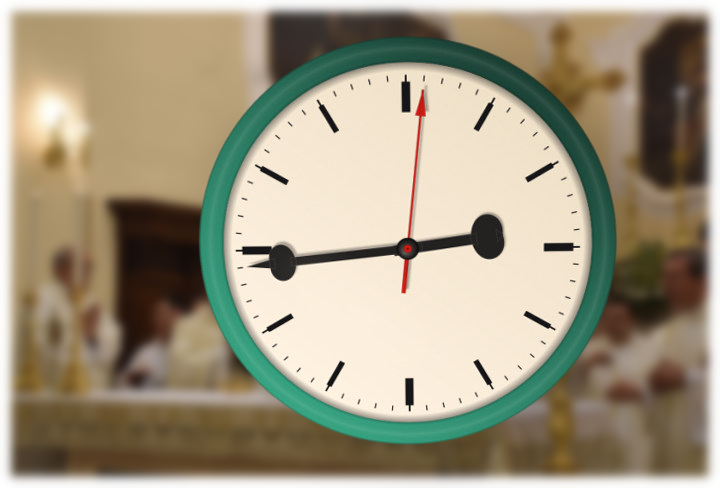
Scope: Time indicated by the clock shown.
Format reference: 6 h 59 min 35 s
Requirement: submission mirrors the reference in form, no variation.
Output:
2 h 44 min 01 s
